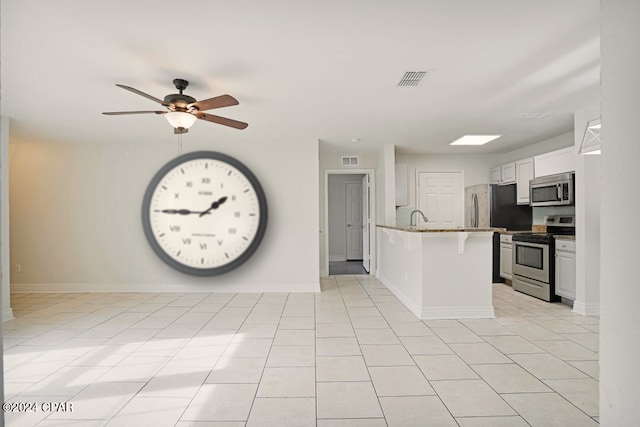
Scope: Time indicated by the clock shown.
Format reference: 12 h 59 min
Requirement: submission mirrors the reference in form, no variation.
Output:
1 h 45 min
